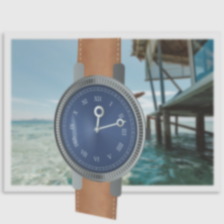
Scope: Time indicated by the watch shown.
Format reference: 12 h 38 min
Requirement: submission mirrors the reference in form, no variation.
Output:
12 h 12 min
